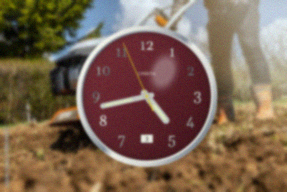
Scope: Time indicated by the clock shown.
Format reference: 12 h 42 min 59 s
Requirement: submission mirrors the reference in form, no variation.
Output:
4 h 42 min 56 s
